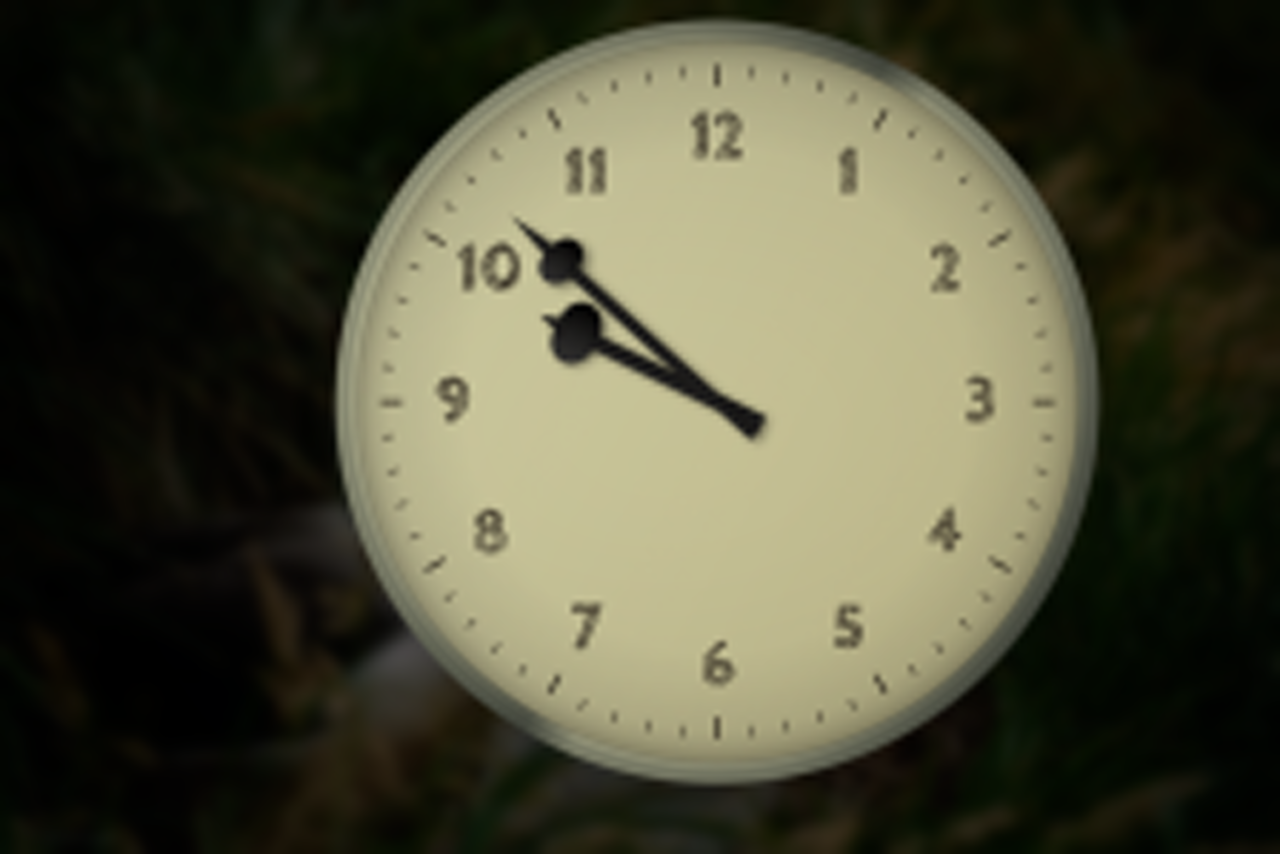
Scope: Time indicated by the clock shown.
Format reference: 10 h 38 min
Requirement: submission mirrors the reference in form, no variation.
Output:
9 h 52 min
